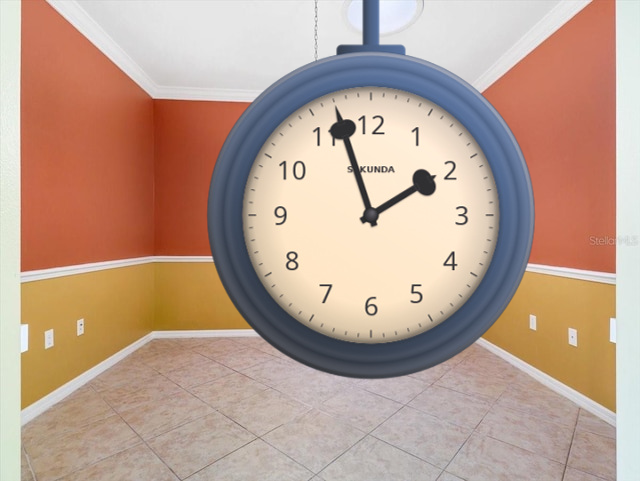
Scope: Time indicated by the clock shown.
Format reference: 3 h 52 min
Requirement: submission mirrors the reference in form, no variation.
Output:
1 h 57 min
